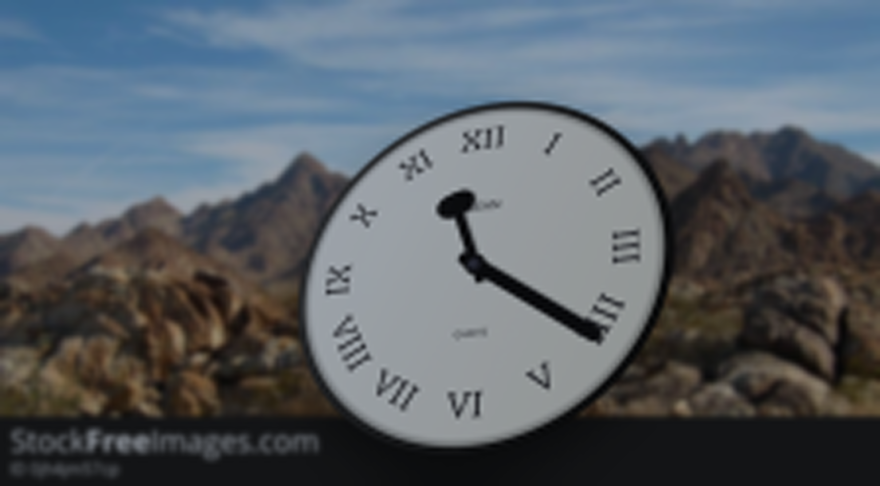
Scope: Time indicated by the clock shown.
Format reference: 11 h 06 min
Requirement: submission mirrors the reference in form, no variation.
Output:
11 h 21 min
